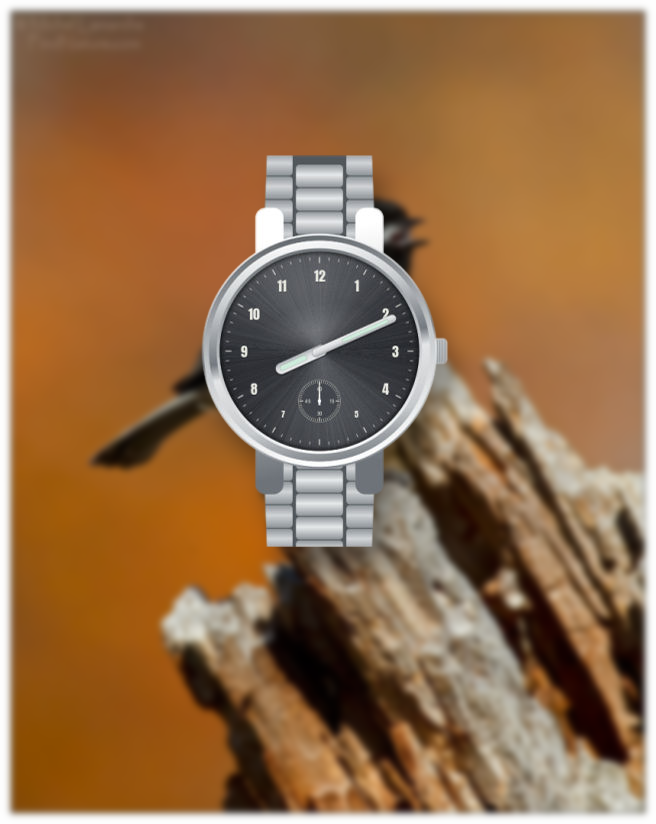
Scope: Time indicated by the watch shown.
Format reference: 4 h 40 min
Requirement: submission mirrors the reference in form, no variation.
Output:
8 h 11 min
